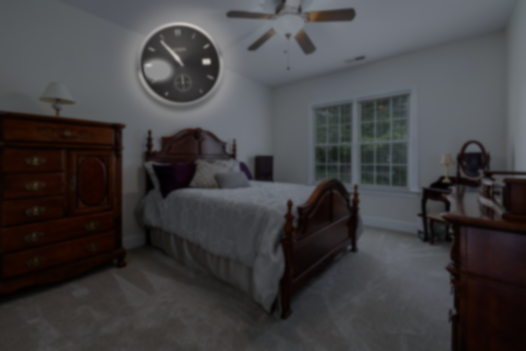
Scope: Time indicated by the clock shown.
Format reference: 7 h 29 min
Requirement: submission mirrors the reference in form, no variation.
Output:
10 h 54 min
